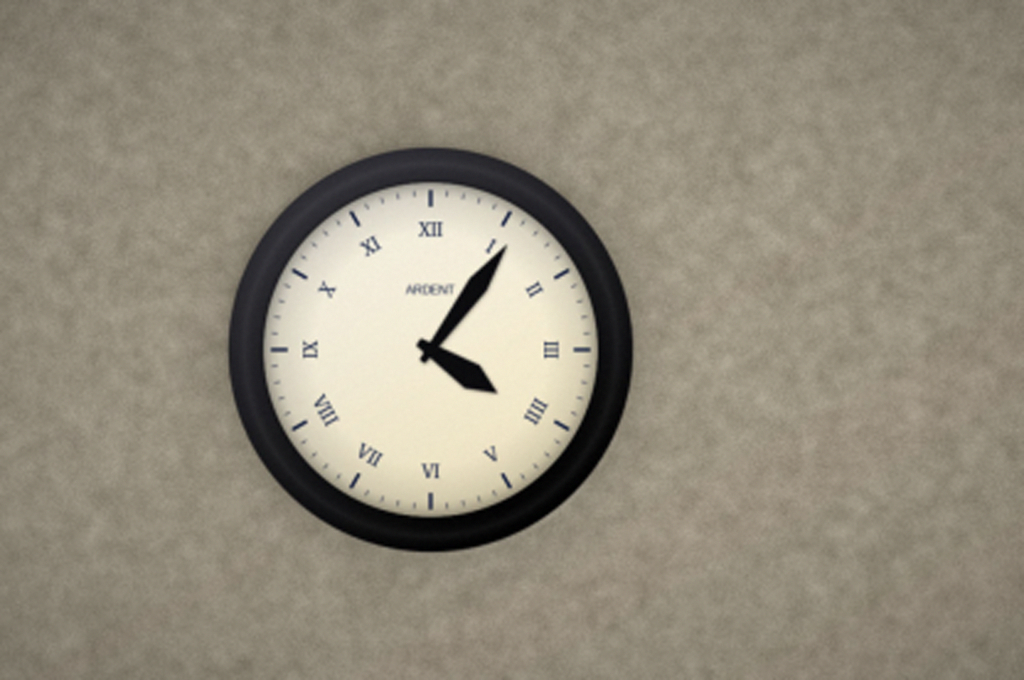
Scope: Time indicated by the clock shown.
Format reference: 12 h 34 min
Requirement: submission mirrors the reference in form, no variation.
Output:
4 h 06 min
